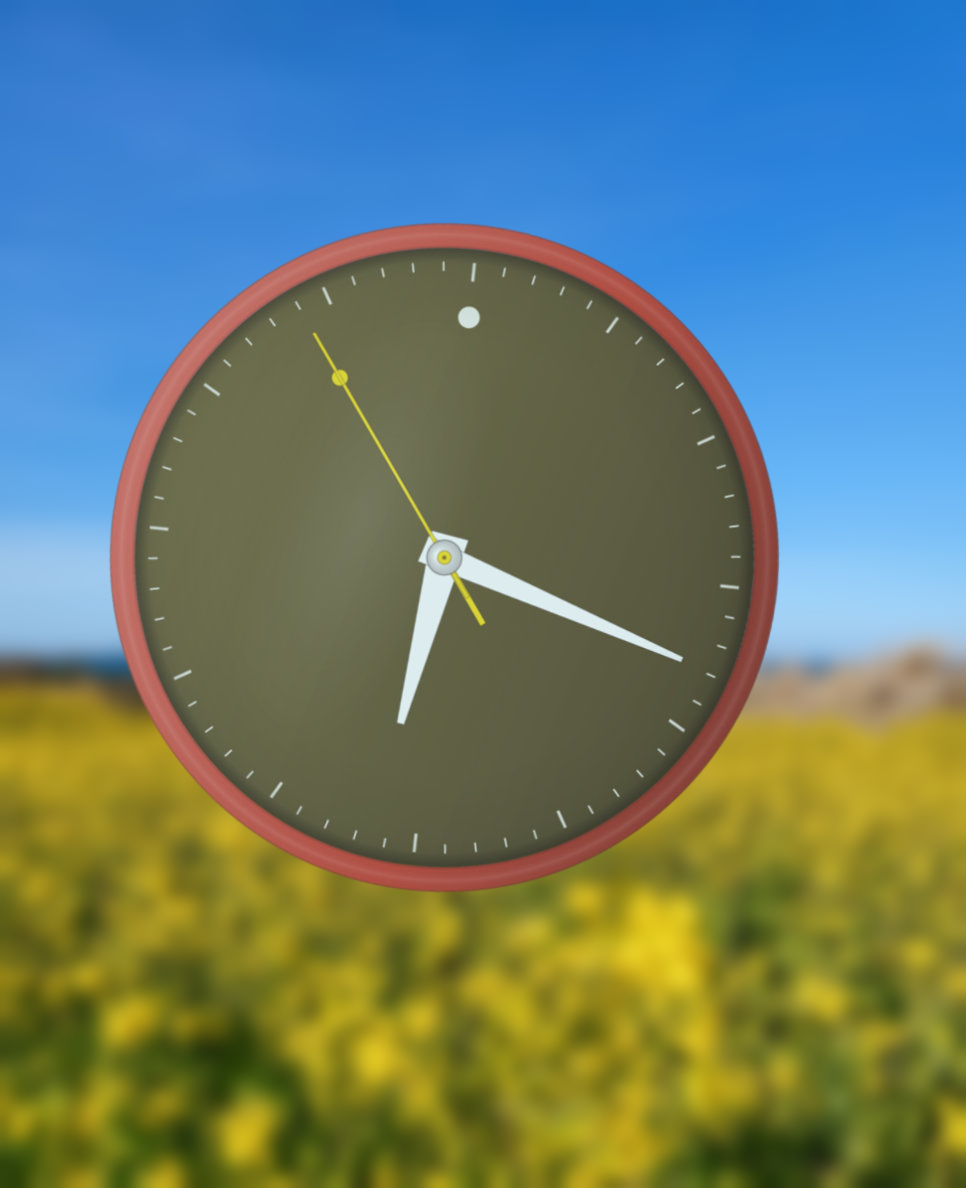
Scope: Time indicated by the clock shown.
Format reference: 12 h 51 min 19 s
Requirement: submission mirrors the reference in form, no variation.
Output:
6 h 17 min 54 s
